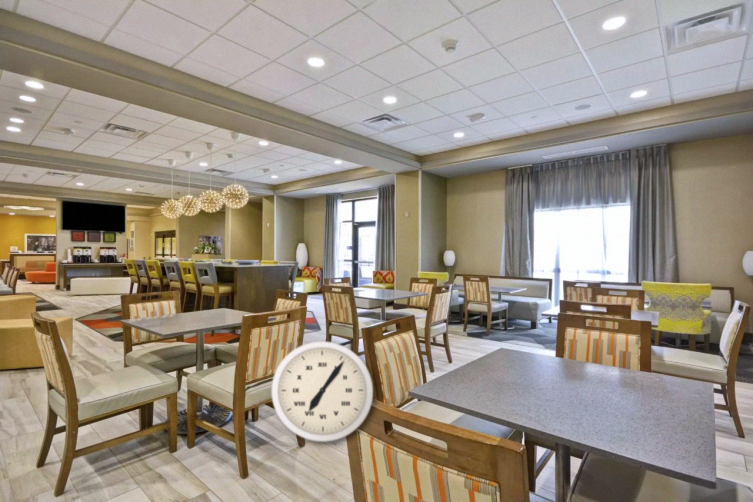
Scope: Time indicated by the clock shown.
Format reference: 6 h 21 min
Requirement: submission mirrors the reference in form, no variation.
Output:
7 h 06 min
